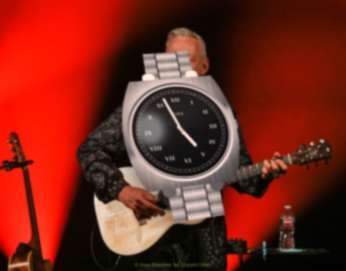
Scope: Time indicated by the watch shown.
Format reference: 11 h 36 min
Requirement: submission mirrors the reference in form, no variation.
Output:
4 h 57 min
